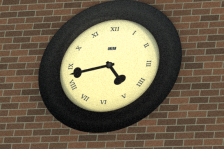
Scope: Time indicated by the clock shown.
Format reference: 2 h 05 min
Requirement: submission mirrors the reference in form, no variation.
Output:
4 h 43 min
